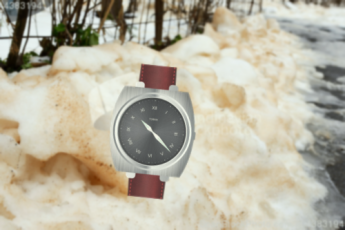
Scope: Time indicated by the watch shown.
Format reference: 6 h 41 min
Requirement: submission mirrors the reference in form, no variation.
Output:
10 h 22 min
